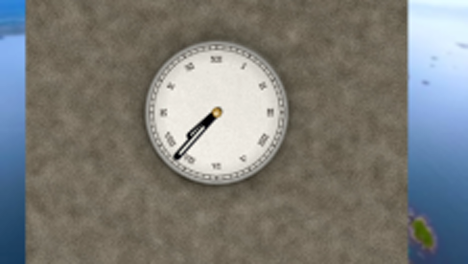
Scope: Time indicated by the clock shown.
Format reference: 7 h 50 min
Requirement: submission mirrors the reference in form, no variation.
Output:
7 h 37 min
